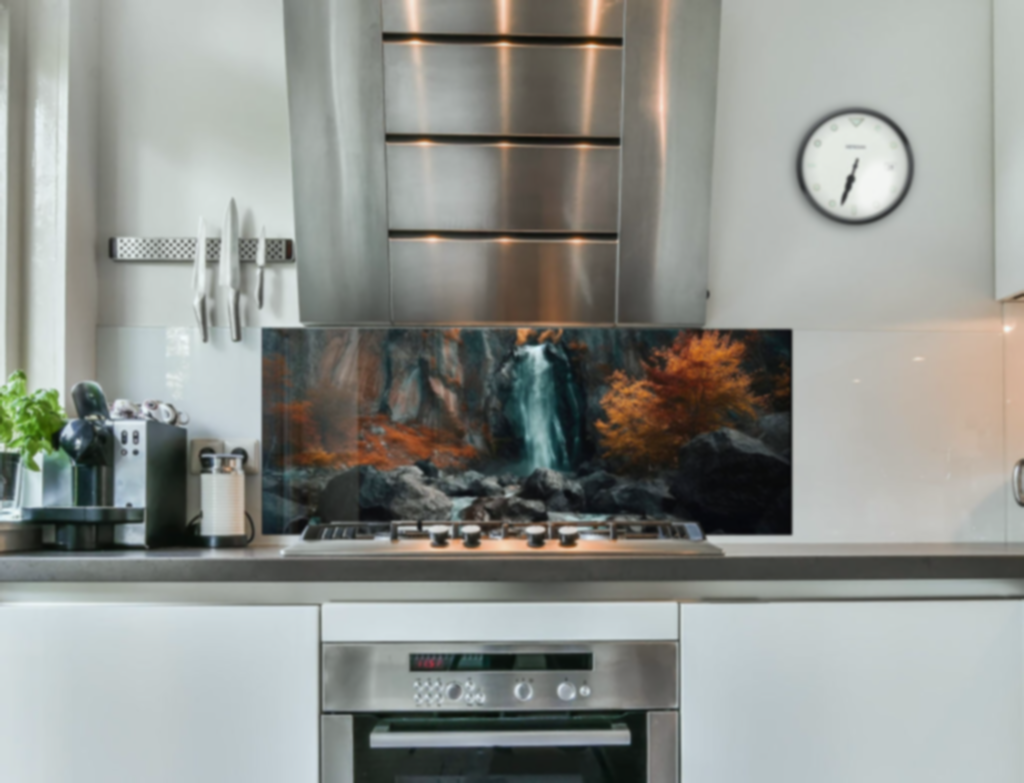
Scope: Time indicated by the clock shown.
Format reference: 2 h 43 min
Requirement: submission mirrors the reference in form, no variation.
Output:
6 h 33 min
